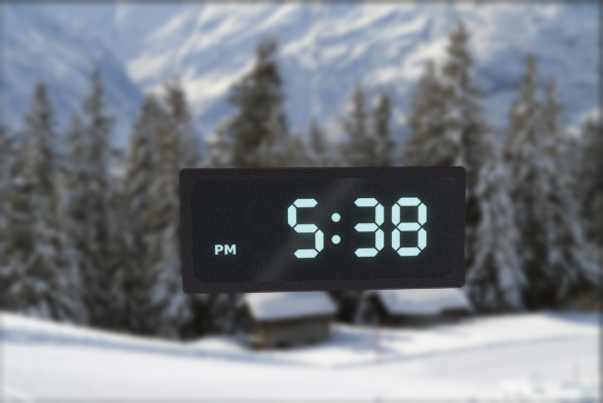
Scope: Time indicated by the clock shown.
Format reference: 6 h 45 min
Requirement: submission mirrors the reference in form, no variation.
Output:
5 h 38 min
